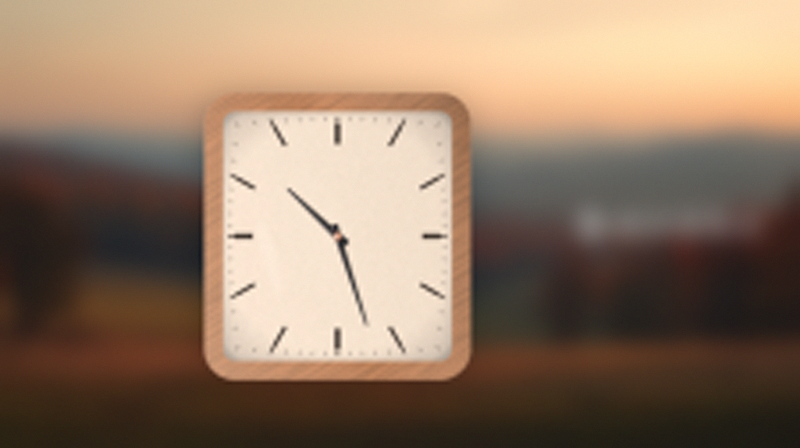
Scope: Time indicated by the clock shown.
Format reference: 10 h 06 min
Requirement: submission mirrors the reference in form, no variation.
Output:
10 h 27 min
